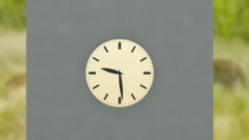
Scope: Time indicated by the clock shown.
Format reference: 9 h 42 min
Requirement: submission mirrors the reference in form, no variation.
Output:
9 h 29 min
